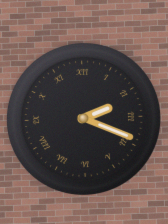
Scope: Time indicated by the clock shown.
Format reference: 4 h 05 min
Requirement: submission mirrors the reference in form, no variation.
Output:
2 h 19 min
